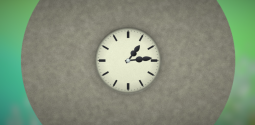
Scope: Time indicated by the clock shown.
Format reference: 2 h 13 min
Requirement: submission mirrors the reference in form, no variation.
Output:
1 h 14 min
